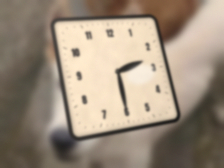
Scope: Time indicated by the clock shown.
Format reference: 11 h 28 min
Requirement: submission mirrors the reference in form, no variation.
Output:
2 h 30 min
